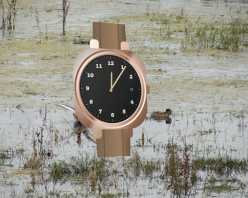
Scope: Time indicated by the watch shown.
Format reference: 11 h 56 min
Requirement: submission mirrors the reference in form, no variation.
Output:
12 h 06 min
